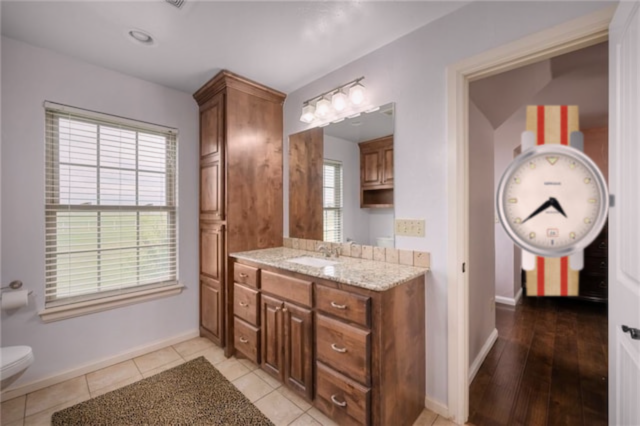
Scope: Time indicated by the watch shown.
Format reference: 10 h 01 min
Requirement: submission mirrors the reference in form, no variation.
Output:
4 h 39 min
